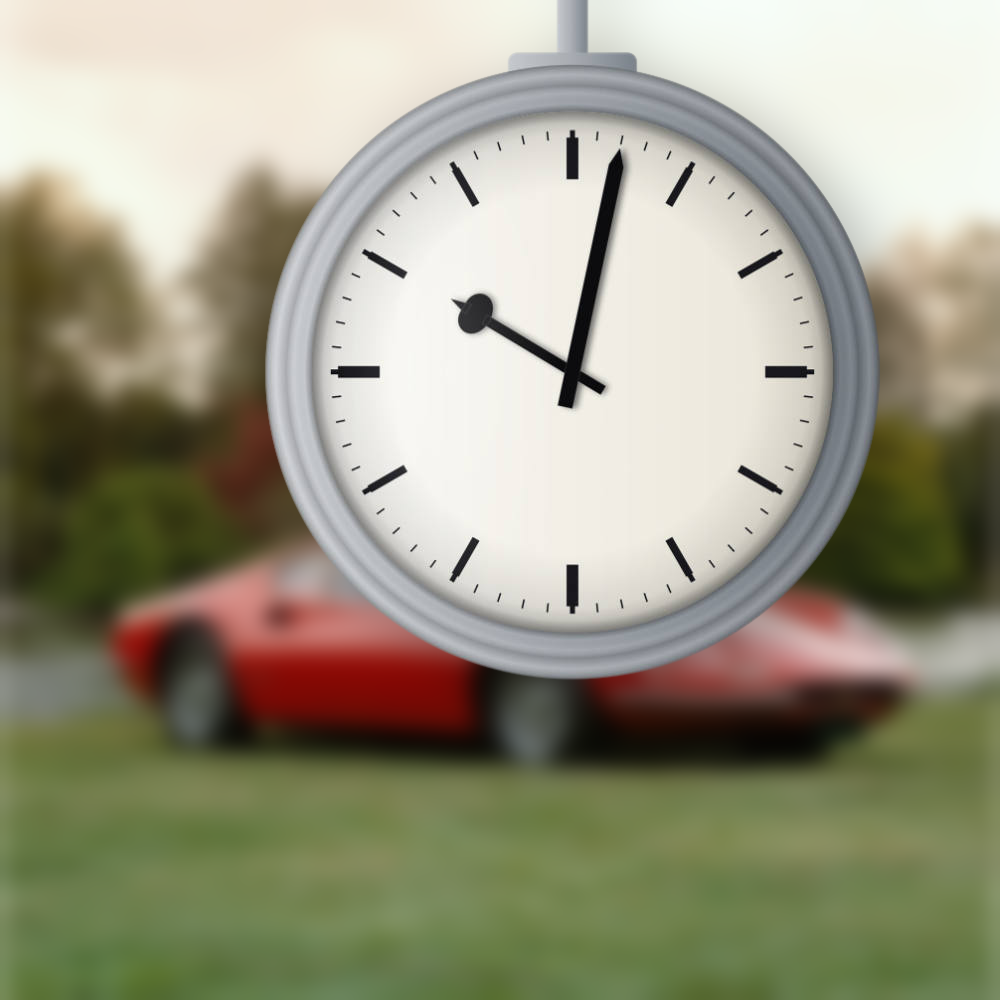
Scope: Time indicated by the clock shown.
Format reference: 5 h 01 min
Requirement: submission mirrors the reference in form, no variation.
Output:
10 h 02 min
